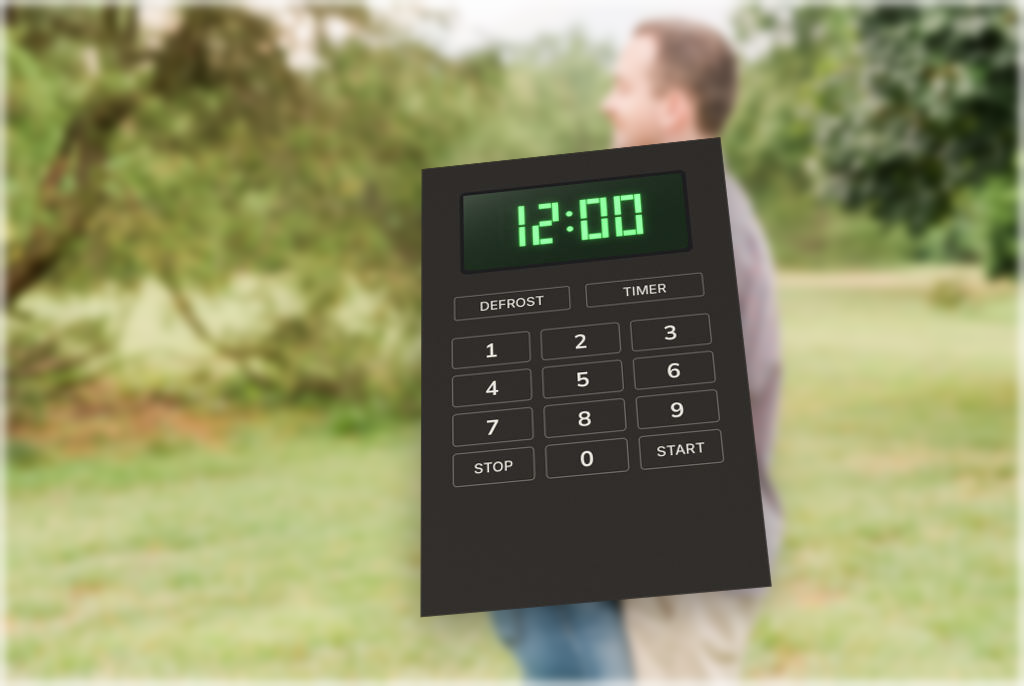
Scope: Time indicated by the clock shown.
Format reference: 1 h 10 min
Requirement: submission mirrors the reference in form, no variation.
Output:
12 h 00 min
